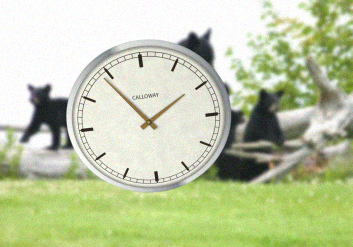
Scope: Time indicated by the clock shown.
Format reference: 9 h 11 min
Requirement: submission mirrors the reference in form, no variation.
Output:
1 h 54 min
